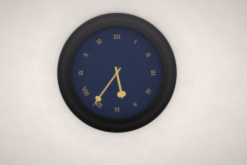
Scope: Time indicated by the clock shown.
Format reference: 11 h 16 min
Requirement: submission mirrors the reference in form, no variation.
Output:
5 h 36 min
